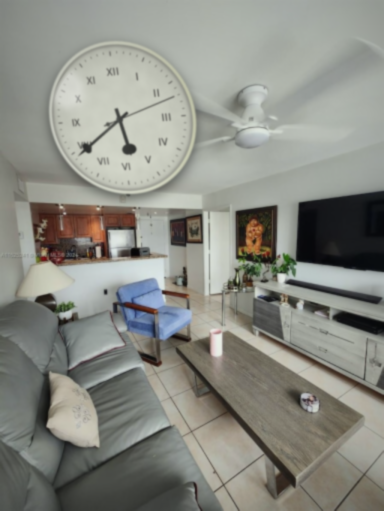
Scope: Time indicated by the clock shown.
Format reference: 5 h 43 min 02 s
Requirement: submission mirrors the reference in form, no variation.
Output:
5 h 39 min 12 s
